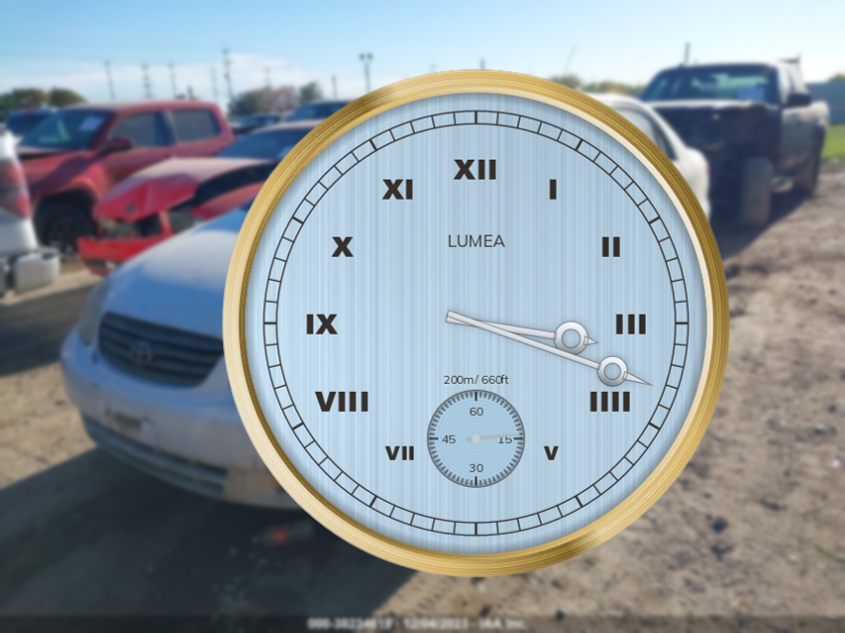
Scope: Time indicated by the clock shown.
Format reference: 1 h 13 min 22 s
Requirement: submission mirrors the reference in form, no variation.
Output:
3 h 18 min 14 s
